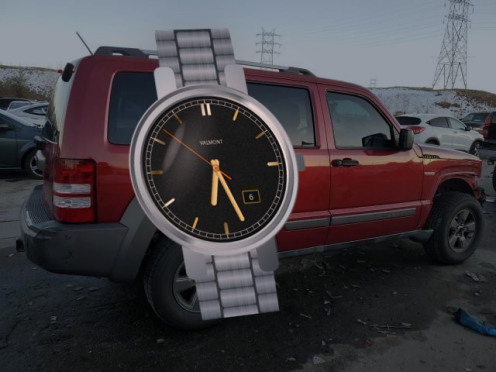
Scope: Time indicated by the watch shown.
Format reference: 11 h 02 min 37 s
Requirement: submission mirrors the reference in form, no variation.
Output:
6 h 26 min 52 s
